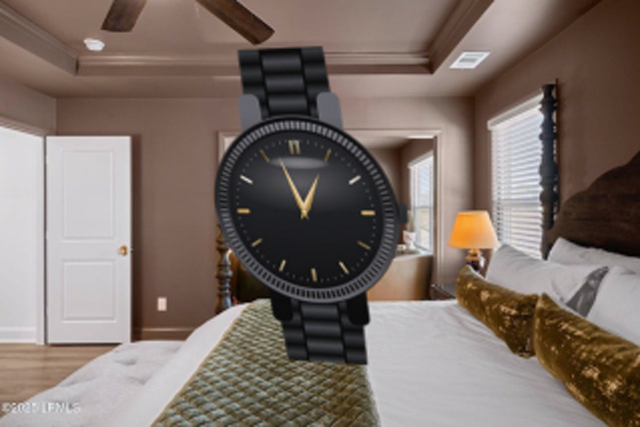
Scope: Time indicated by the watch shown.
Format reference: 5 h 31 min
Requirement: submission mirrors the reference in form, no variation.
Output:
12 h 57 min
